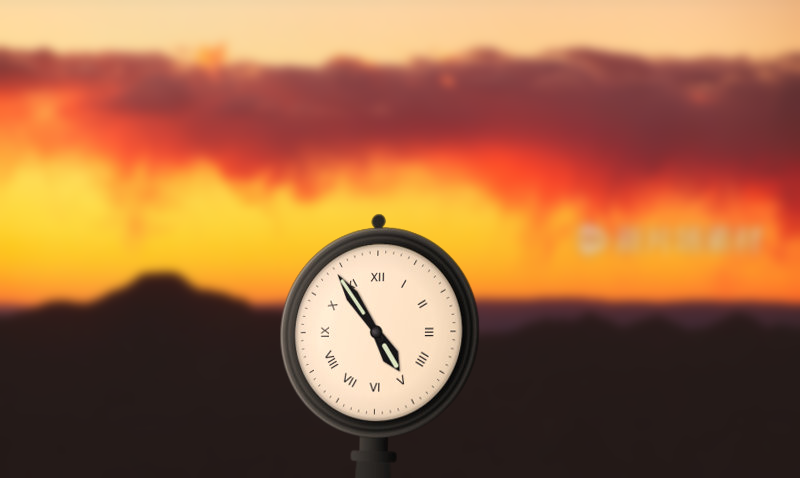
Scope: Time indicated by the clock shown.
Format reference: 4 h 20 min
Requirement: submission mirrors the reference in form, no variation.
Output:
4 h 54 min
